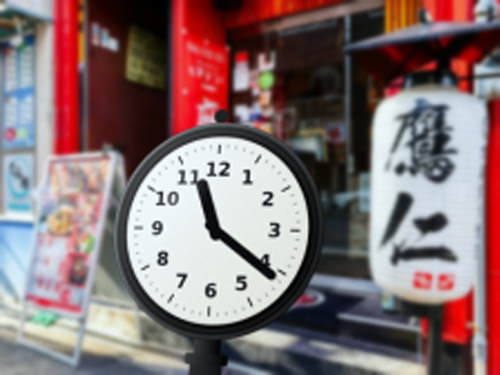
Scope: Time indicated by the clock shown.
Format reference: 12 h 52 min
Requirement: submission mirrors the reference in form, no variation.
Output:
11 h 21 min
